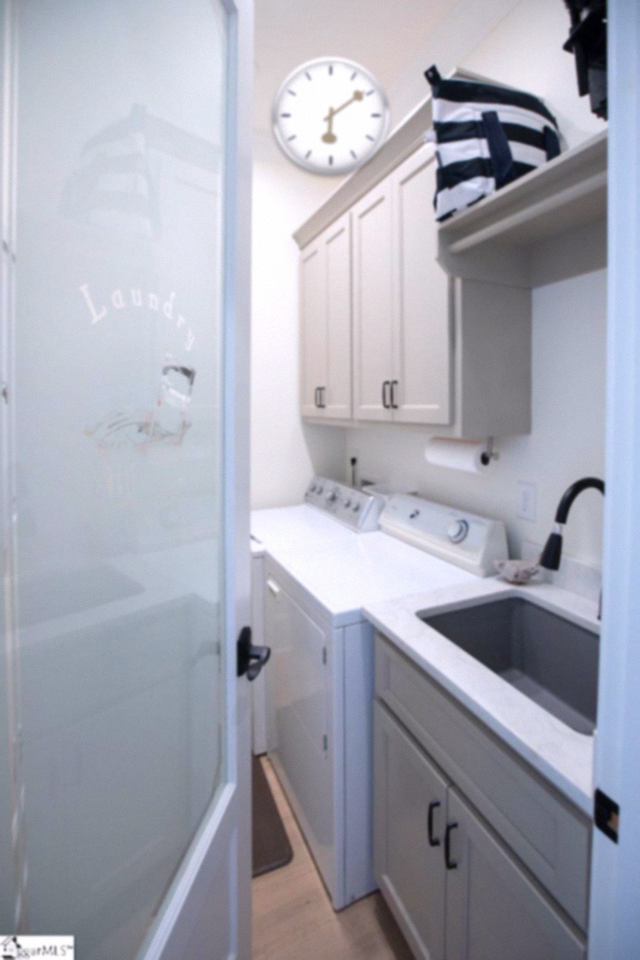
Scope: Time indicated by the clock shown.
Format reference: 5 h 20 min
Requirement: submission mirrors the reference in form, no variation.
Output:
6 h 09 min
